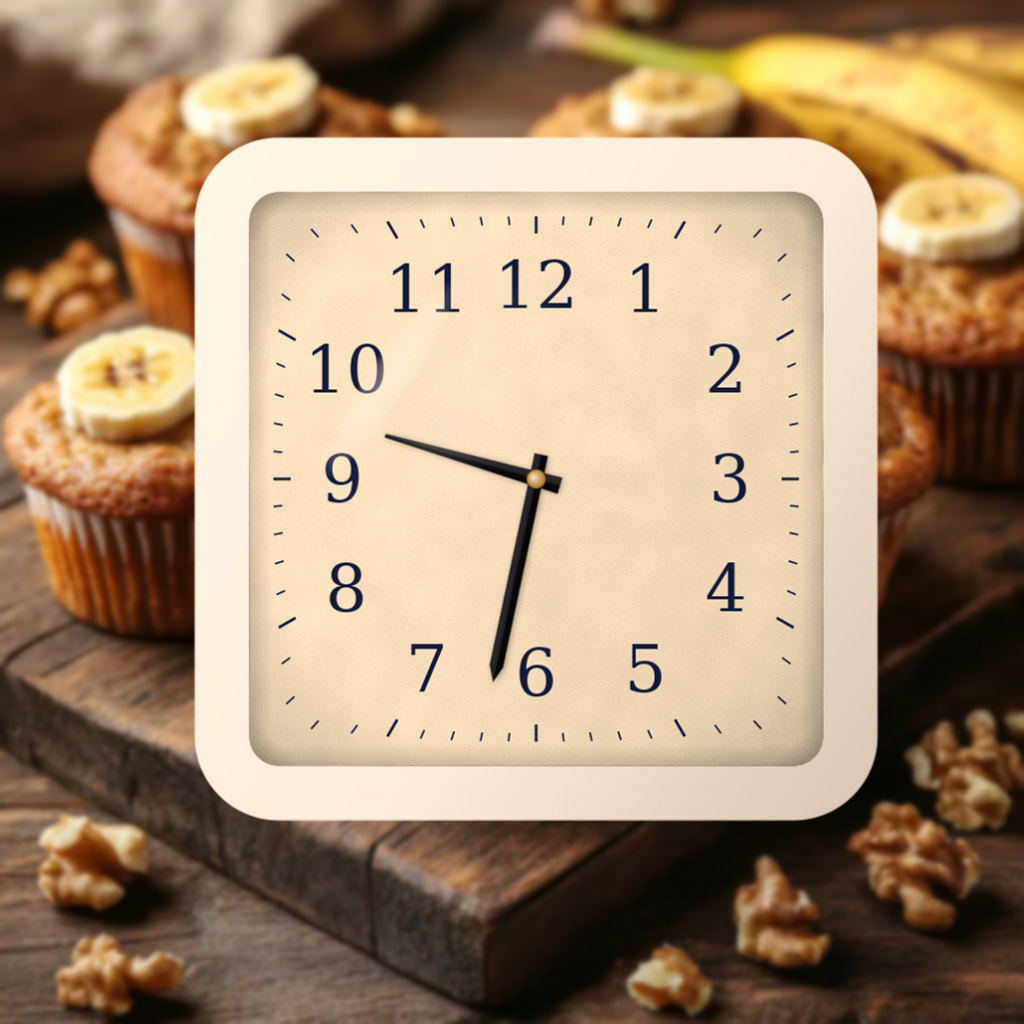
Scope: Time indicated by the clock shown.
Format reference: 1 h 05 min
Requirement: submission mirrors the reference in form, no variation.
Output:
9 h 32 min
